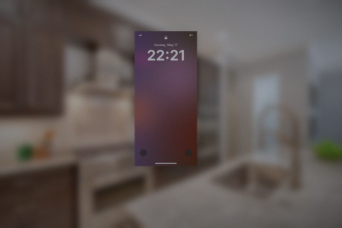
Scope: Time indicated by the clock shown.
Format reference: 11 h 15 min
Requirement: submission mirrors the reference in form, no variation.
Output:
22 h 21 min
